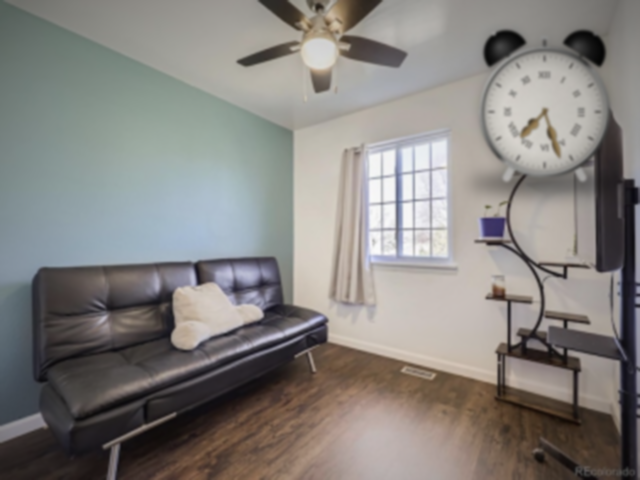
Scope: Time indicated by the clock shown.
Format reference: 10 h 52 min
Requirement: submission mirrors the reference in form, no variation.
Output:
7 h 27 min
